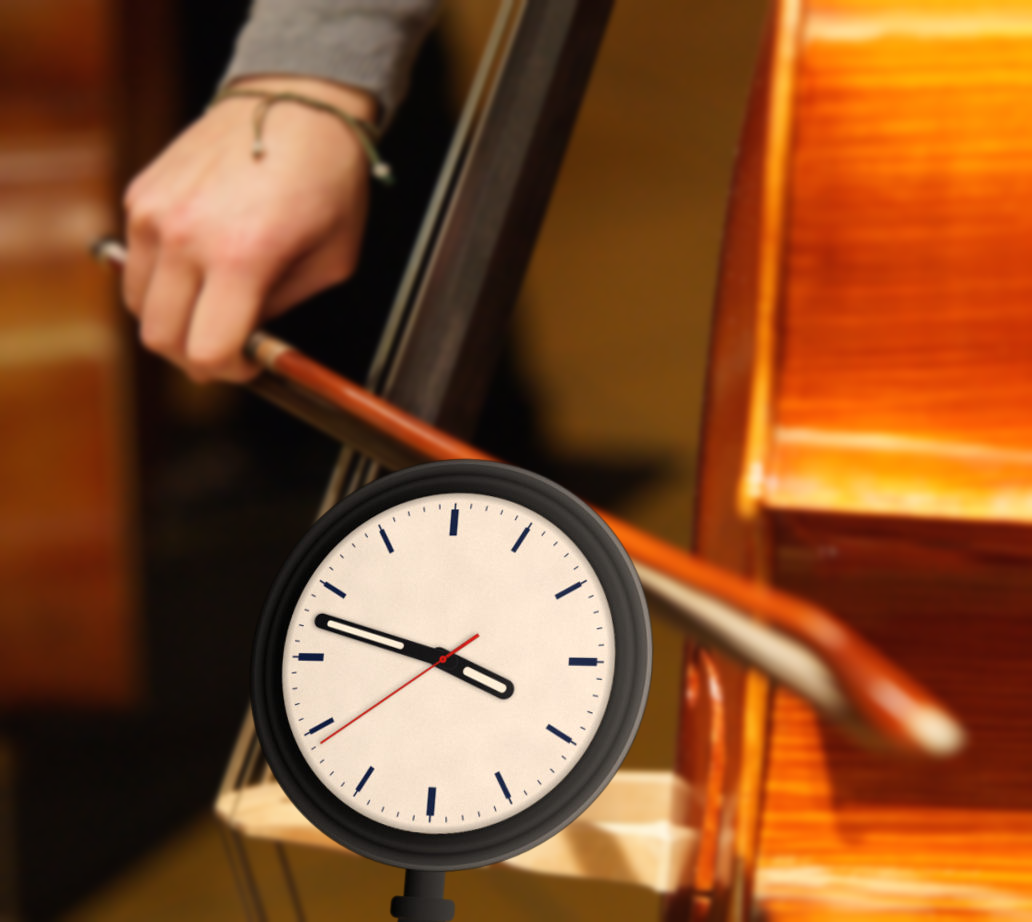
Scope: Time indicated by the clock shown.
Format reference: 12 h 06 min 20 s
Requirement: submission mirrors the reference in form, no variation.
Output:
3 h 47 min 39 s
